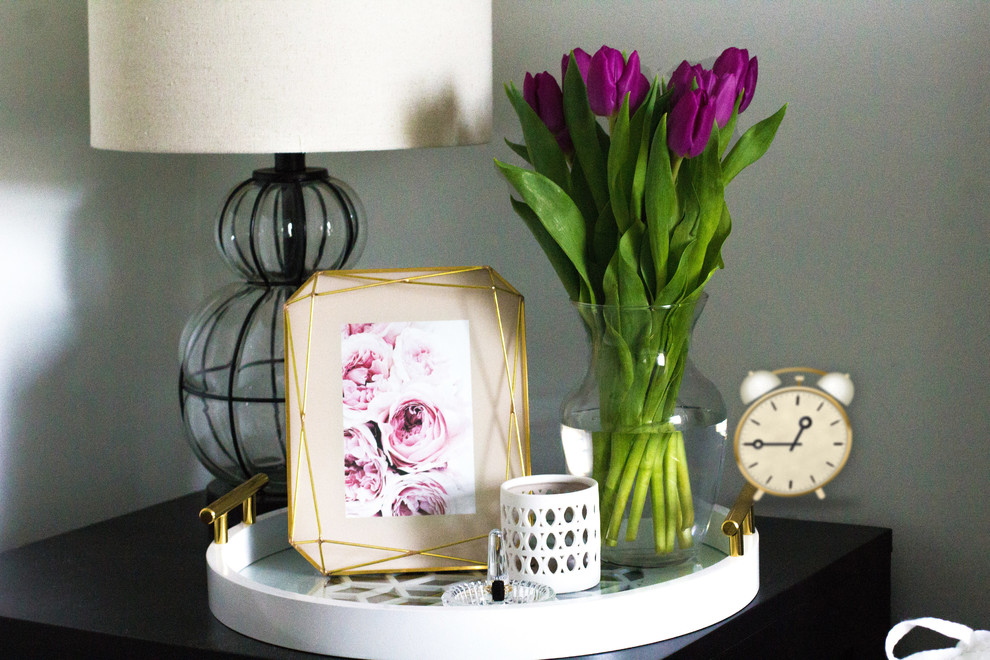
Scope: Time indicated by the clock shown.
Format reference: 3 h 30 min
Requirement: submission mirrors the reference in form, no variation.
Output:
12 h 45 min
